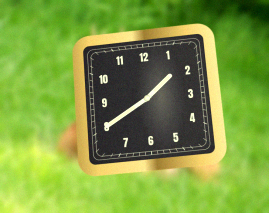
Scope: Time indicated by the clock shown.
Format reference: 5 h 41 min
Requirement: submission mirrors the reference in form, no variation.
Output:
1 h 40 min
